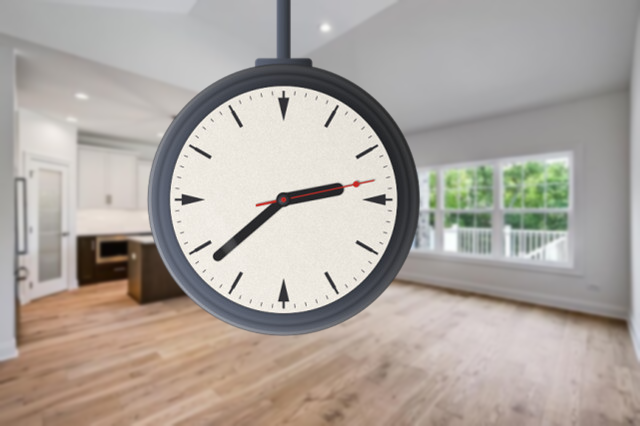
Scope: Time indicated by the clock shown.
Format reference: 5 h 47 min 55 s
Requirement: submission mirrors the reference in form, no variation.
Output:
2 h 38 min 13 s
